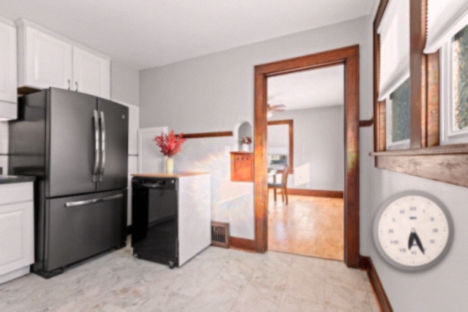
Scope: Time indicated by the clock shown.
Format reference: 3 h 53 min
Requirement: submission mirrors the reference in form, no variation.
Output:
6 h 26 min
